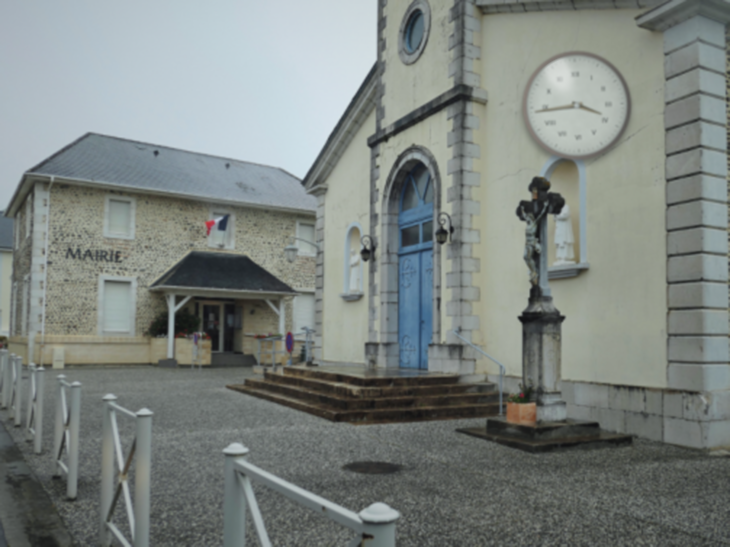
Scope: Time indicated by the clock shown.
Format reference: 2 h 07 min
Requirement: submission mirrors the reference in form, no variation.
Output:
3 h 44 min
